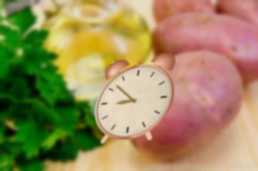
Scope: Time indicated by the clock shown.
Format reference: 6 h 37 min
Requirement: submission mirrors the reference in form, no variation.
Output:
8 h 52 min
